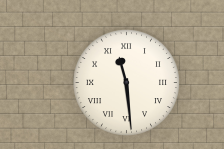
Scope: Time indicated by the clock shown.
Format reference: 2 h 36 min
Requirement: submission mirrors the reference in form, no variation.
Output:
11 h 29 min
